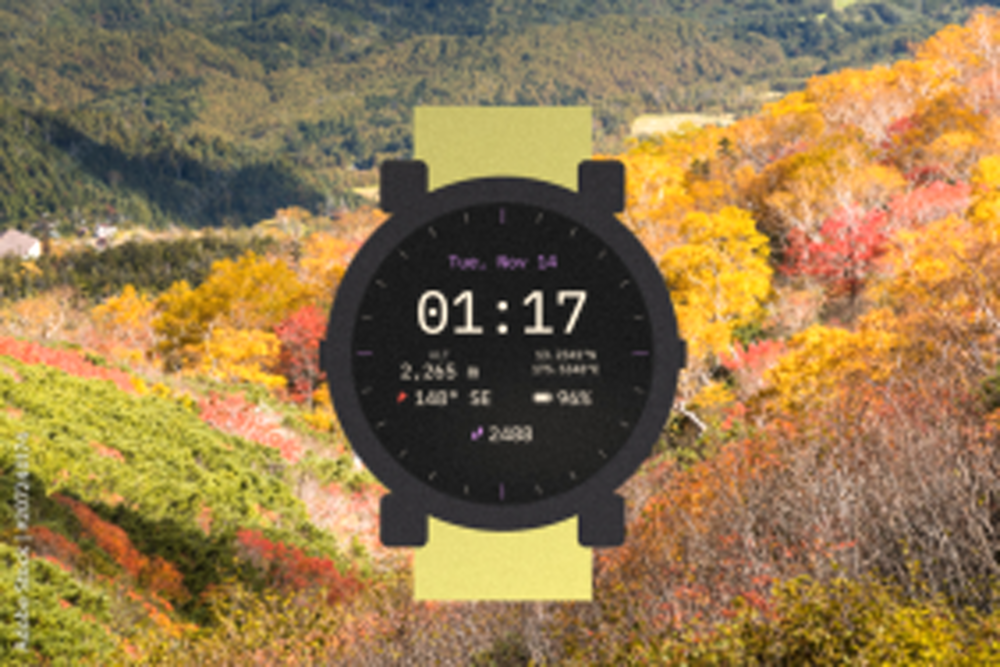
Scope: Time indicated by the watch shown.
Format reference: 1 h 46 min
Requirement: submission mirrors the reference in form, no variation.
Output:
1 h 17 min
